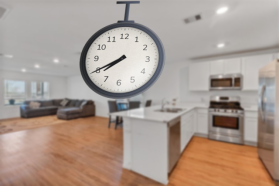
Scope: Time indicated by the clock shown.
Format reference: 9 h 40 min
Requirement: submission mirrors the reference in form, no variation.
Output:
7 h 40 min
